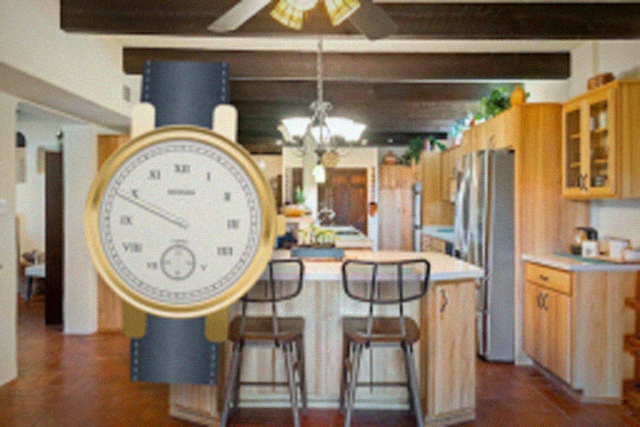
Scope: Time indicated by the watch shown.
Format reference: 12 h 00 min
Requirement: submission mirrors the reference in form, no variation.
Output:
9 h 49 min
